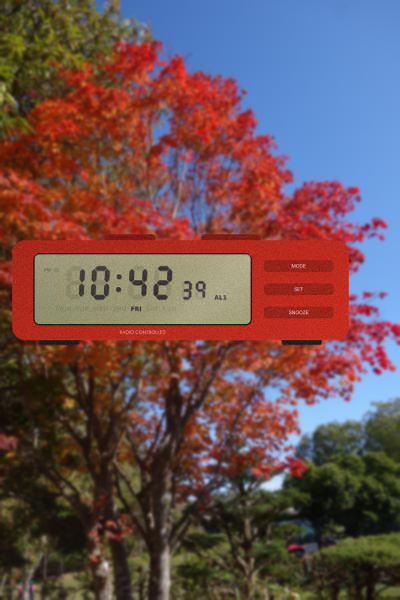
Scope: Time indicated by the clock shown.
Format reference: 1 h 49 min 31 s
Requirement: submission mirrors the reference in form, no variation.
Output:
10 h 42 min 39 s
